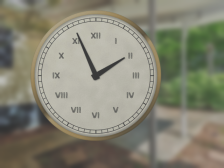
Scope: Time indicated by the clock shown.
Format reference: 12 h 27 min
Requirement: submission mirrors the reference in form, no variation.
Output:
1 h 56 min
